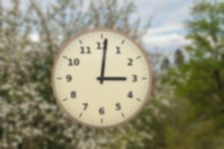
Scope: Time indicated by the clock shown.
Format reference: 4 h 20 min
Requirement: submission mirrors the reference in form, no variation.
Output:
3 h 01 min
